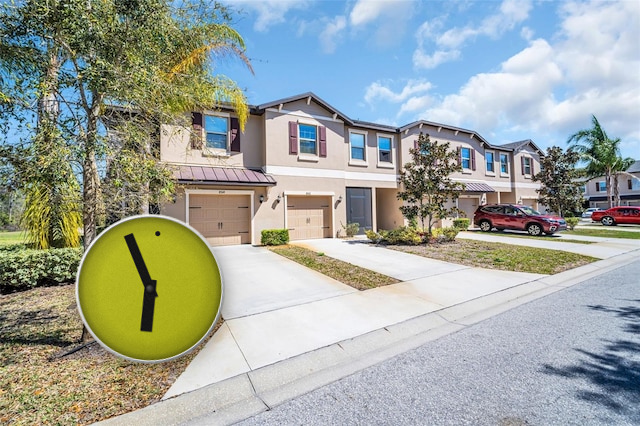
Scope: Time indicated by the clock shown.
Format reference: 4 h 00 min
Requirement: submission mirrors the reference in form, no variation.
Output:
5 h 55 min
